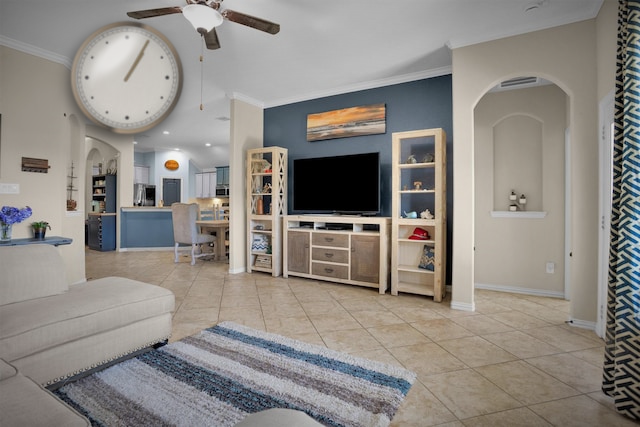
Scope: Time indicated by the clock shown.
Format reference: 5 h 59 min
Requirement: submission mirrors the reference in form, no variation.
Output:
1 h 05 min
